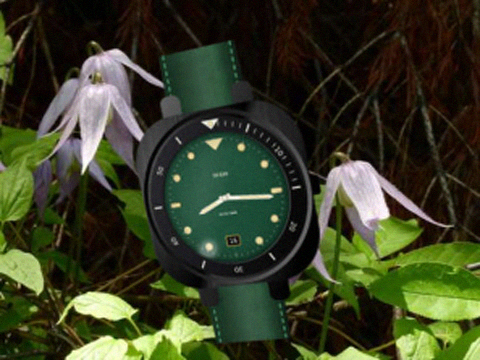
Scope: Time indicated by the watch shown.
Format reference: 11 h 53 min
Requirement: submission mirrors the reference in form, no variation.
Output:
8 h 16 min
